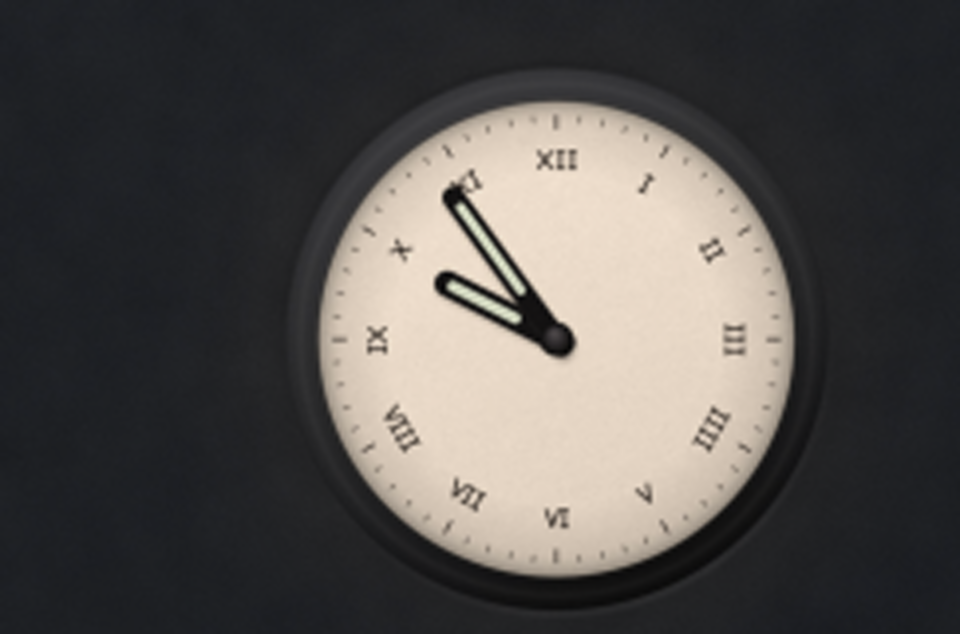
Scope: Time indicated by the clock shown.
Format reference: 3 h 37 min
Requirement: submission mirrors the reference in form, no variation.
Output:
9 h 54 min
